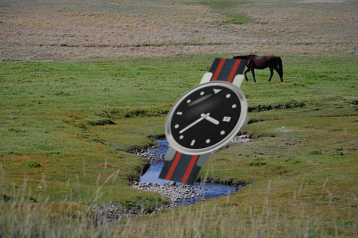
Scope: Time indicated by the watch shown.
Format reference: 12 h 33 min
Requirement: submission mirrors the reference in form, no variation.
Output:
3 h 37 min
